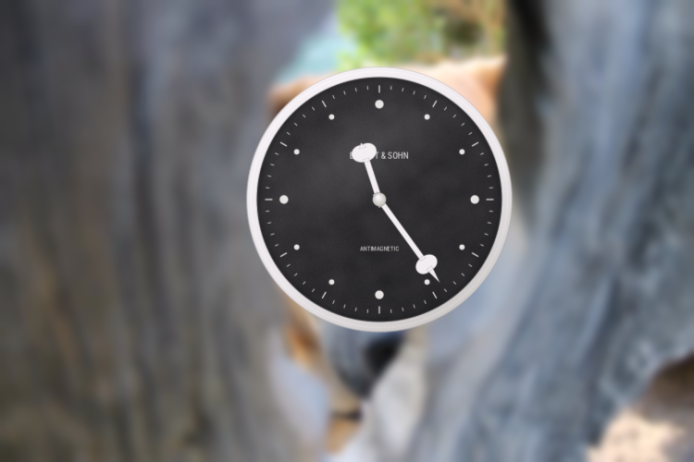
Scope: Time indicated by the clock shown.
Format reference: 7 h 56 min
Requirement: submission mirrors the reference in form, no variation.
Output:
11 h 24 min
